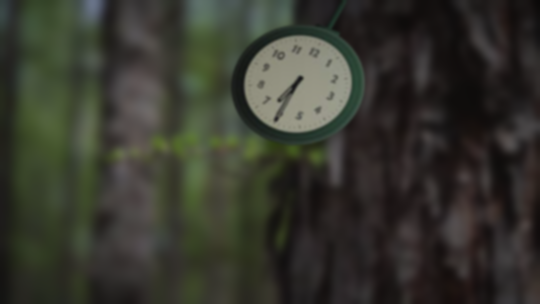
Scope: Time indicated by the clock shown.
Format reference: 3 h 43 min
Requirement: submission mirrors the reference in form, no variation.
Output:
6 h 30 min
